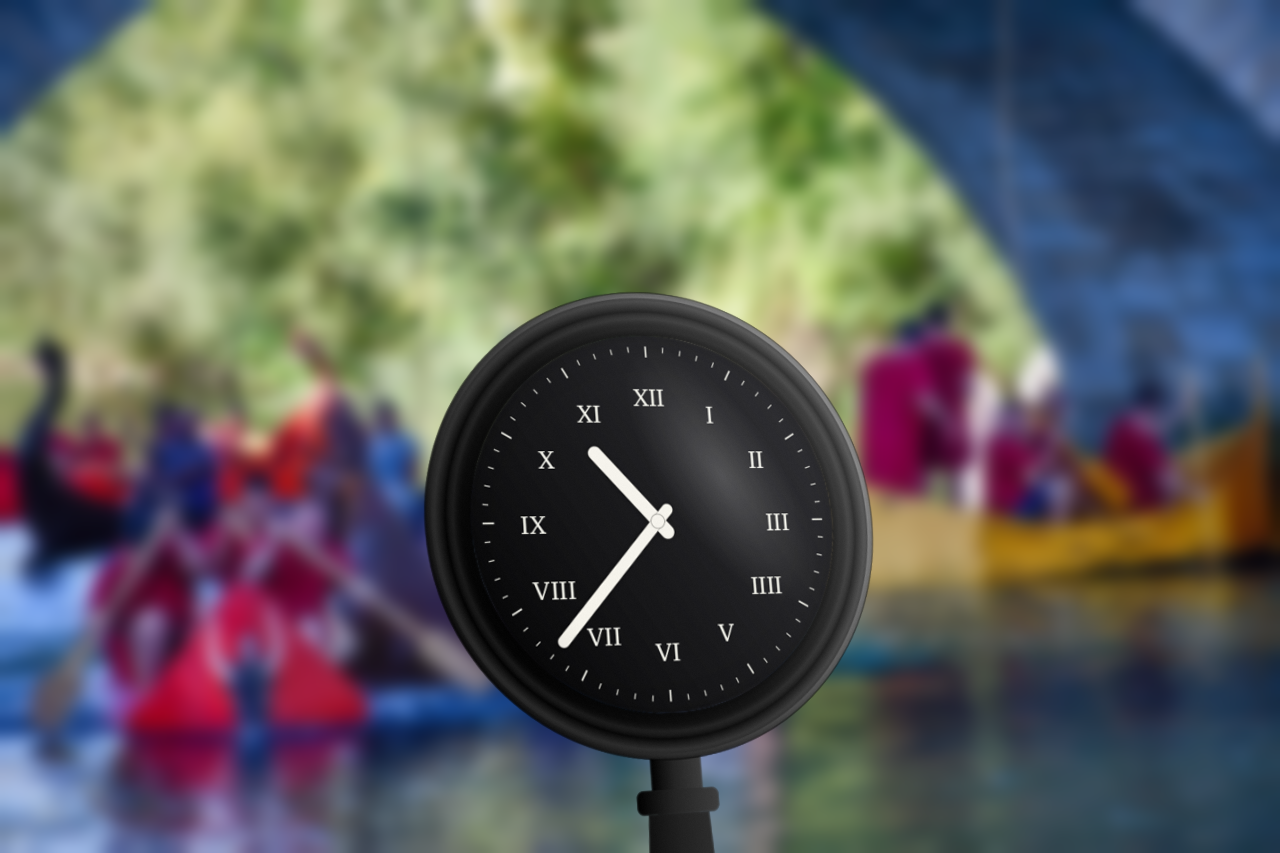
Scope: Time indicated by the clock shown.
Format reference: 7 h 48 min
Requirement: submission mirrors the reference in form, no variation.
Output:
10 h 37 min
